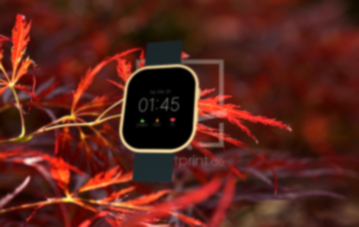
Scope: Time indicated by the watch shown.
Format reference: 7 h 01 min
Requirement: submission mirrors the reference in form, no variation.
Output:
1 h 45 min
